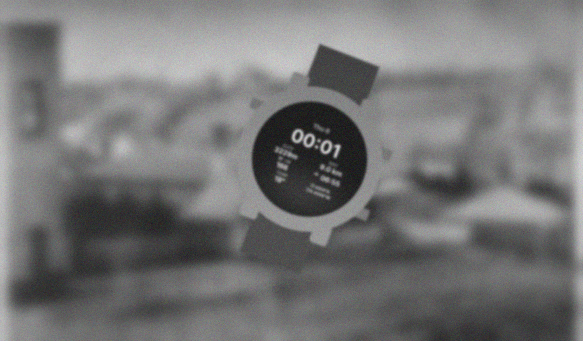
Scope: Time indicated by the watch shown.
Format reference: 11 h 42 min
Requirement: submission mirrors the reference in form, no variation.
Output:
0 h 01 min
